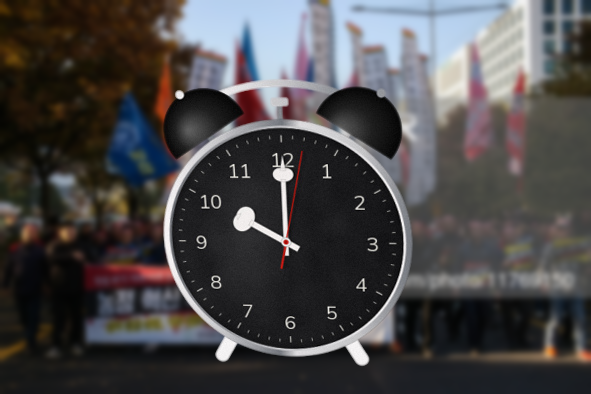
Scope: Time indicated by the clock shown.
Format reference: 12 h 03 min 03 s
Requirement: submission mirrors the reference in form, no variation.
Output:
10 h 00 min 02 s
